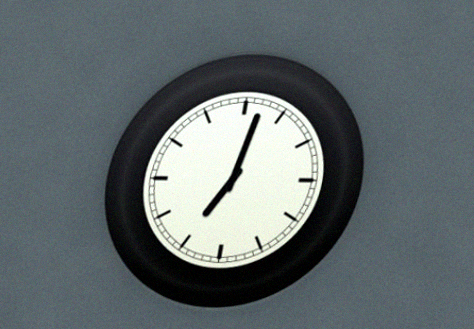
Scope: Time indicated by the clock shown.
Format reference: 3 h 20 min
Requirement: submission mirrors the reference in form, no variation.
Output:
7 h 02 min
